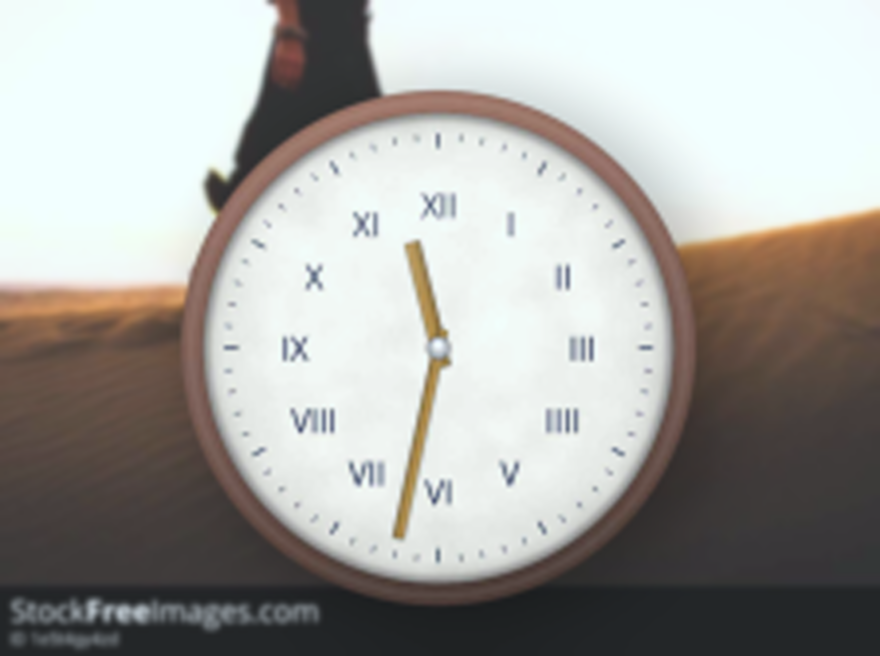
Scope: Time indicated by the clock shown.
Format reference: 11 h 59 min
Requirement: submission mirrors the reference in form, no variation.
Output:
11 h 32 min
